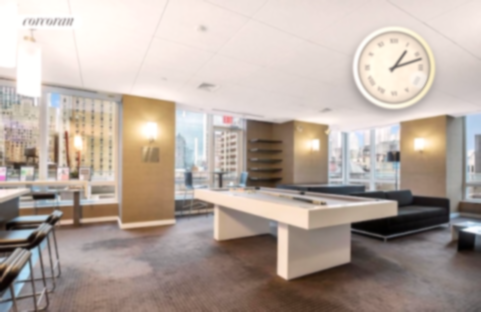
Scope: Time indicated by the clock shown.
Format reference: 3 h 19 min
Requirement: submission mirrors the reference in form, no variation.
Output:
1 h 12 min
